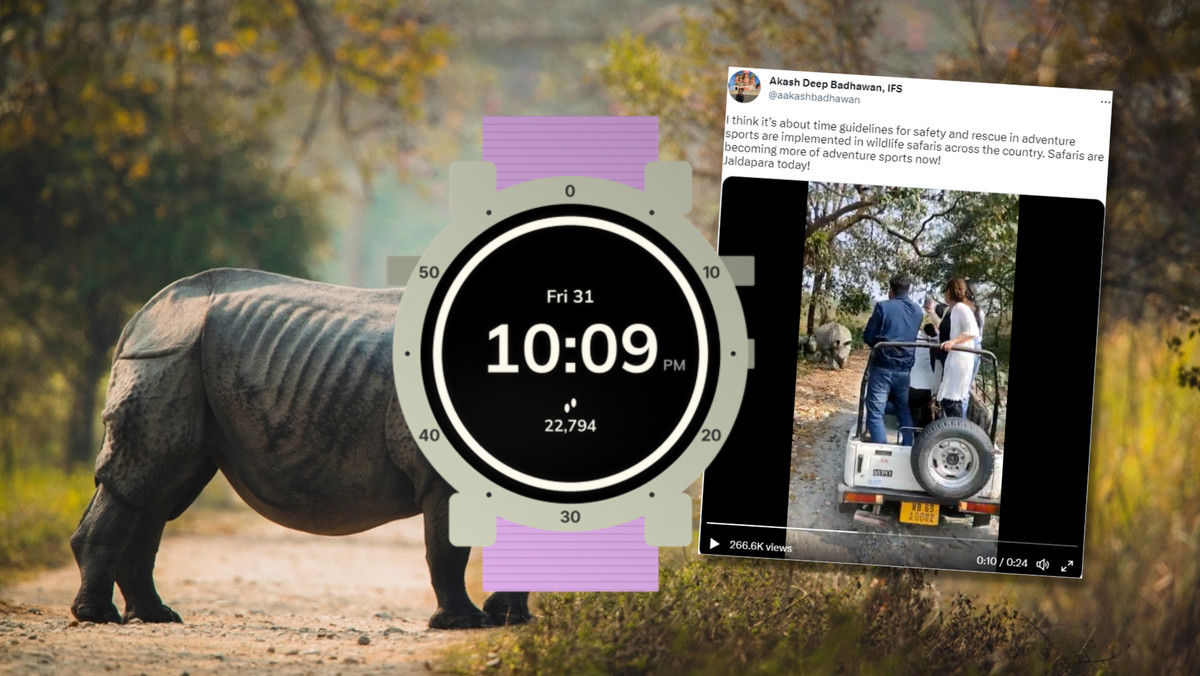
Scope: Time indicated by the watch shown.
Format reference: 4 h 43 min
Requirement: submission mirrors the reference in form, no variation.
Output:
10 h 09 min
